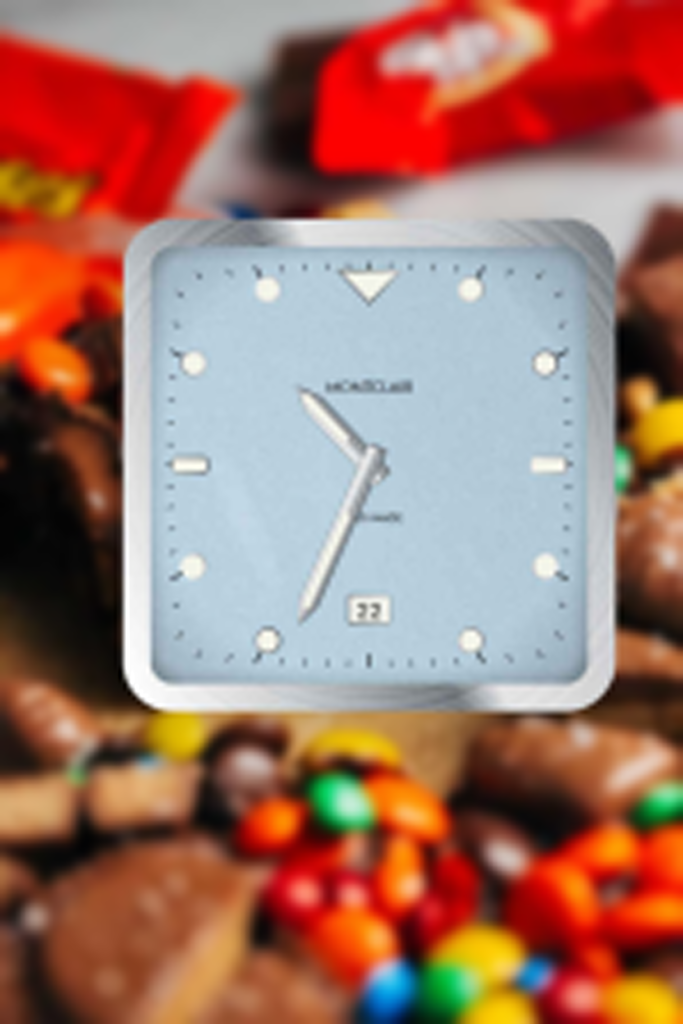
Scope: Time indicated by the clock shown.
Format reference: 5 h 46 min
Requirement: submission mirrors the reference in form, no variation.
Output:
10 h 34 min
